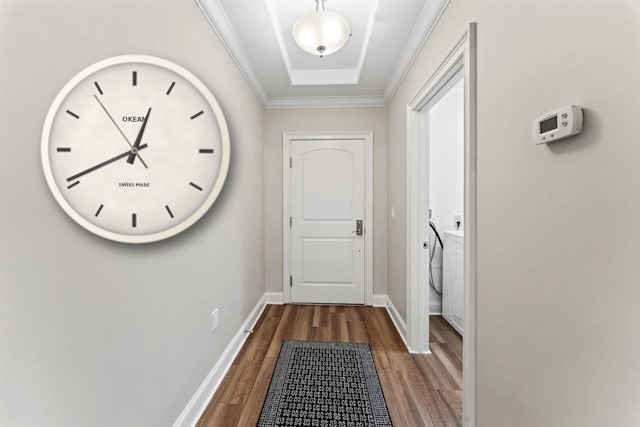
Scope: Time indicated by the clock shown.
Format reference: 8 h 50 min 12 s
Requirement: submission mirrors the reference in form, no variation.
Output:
12 h 40 min 54 s
